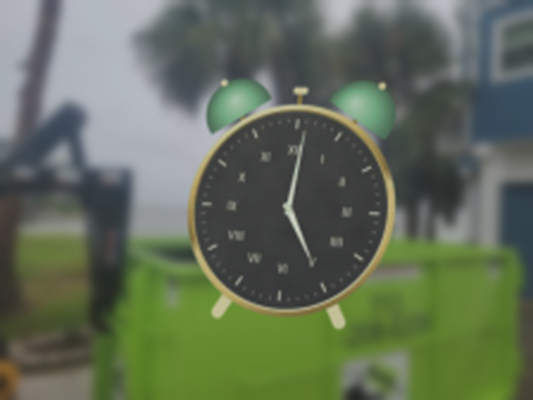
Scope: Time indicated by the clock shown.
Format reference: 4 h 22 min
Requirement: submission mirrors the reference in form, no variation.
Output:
5 h 01 min
